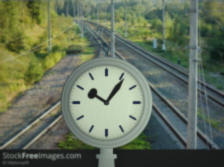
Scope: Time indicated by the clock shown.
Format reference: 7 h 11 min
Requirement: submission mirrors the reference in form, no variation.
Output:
10 h 06 min
